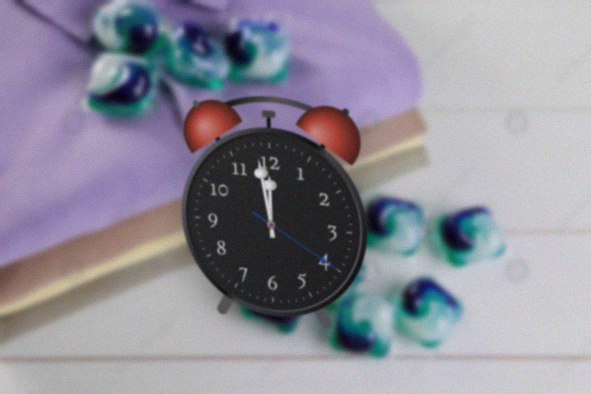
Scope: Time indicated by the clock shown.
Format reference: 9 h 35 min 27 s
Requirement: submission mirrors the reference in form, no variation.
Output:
11 h 58 min 20 s
